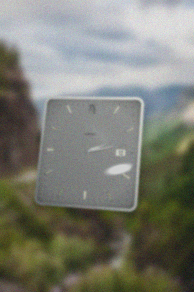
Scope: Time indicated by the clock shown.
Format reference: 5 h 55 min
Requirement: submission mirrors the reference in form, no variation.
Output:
2 h 13 min
